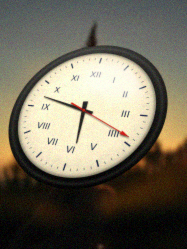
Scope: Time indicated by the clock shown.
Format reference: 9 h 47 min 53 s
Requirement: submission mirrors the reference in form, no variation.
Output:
5 h 47 min 19 s
